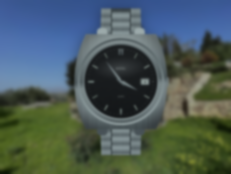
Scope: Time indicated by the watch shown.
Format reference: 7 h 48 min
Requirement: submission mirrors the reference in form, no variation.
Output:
3 h 54 min
